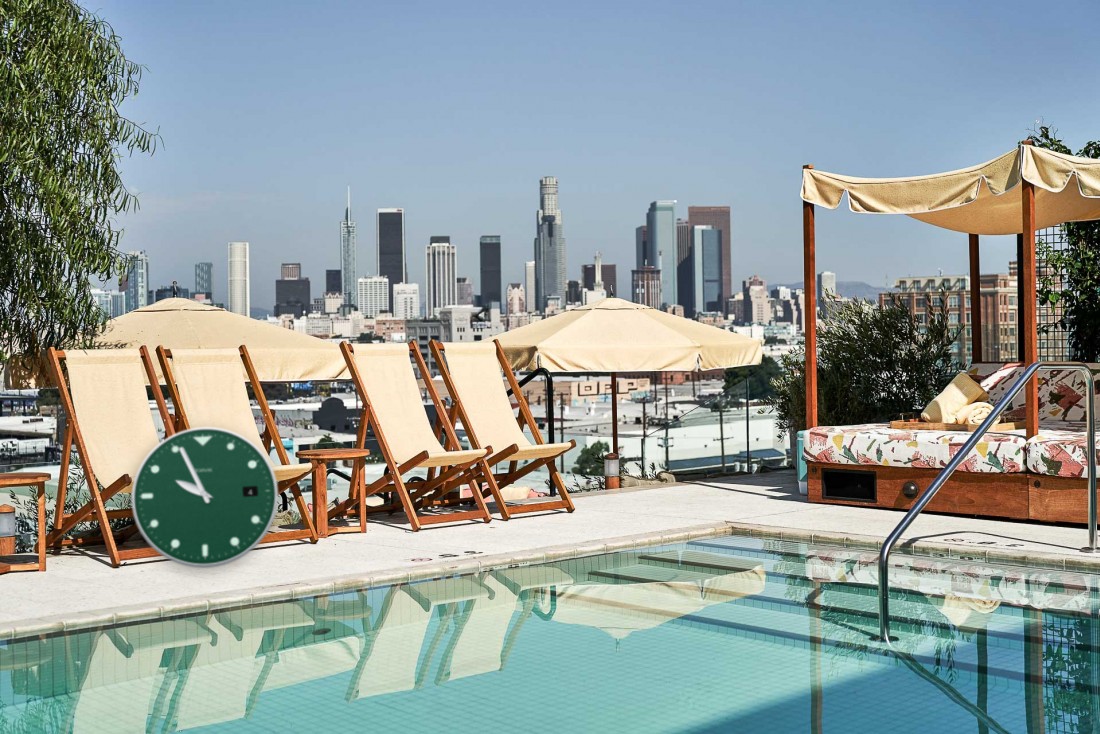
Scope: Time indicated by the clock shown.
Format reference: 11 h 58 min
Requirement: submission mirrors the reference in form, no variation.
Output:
9 h 56 min
